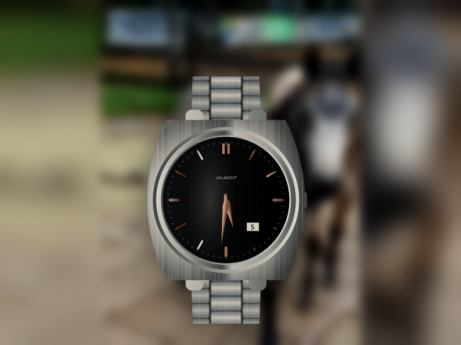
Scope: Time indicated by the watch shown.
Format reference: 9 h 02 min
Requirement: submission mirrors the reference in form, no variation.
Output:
5 h 31 min
